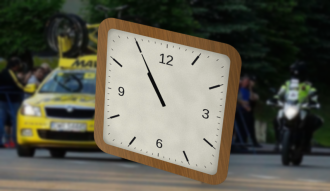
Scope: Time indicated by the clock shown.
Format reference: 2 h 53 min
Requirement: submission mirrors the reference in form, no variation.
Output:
10 h 55 min
